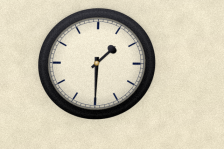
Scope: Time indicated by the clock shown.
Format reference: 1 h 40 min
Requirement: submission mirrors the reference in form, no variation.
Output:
1 h 30 min
